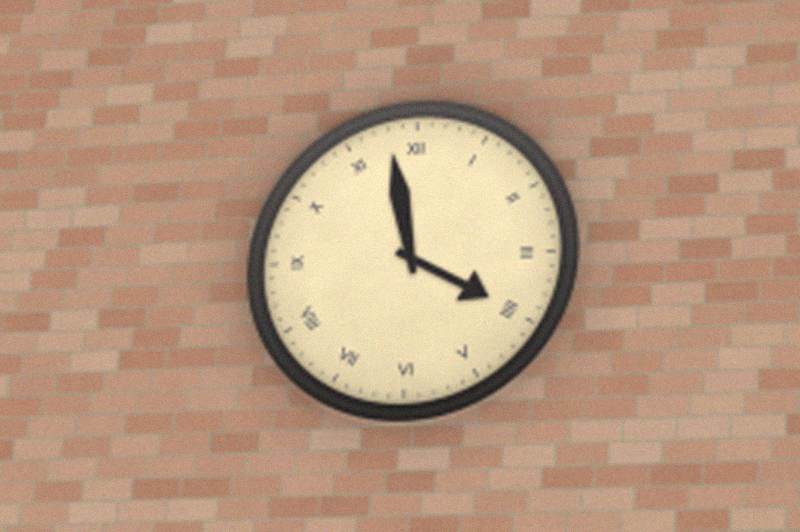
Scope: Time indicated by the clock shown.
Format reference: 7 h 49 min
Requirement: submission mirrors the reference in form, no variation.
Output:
3 h 58 min
